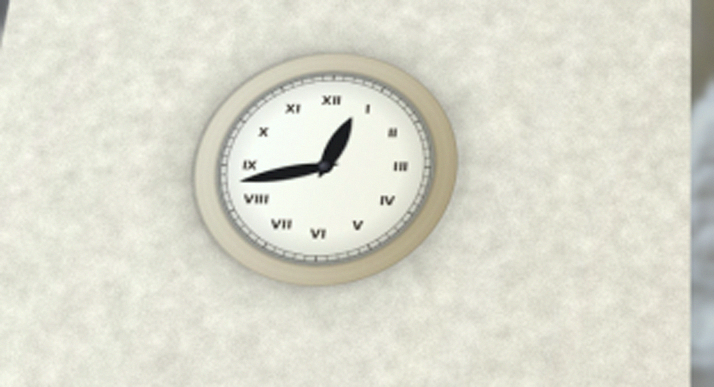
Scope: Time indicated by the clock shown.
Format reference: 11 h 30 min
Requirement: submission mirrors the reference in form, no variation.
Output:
12 h 43 min
